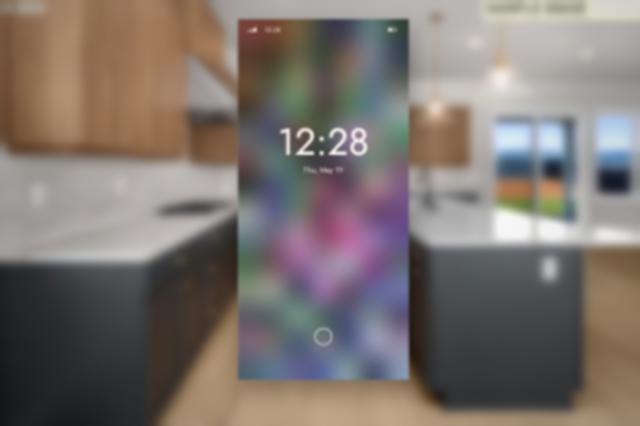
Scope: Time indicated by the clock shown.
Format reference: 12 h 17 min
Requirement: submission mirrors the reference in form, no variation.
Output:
12 h 28 min
